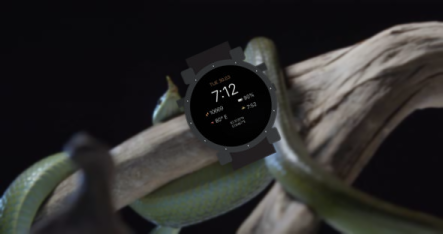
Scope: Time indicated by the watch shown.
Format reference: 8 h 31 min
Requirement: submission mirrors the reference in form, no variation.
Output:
7 h 12 min
